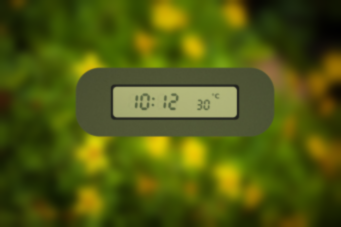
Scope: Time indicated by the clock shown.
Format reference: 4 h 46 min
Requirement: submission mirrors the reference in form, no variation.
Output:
10 h 12 min
